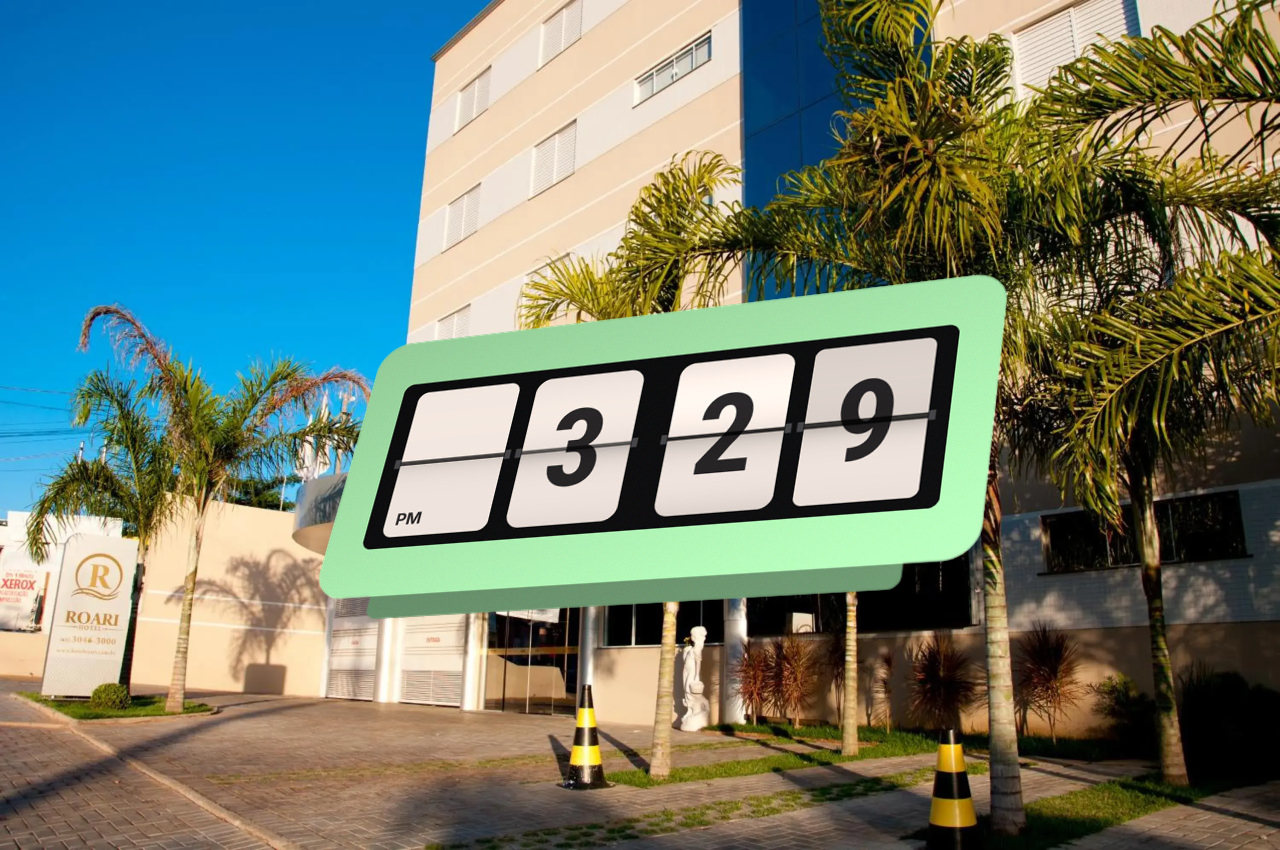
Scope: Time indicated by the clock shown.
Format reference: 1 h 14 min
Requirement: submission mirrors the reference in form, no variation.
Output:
3 h 29 min
